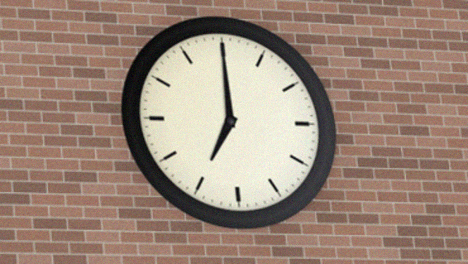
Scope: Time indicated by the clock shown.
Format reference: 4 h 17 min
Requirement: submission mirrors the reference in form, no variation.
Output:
7 h 00 min
